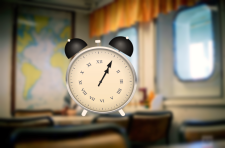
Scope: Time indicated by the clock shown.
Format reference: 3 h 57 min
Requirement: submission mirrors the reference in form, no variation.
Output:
1 h 05 min
